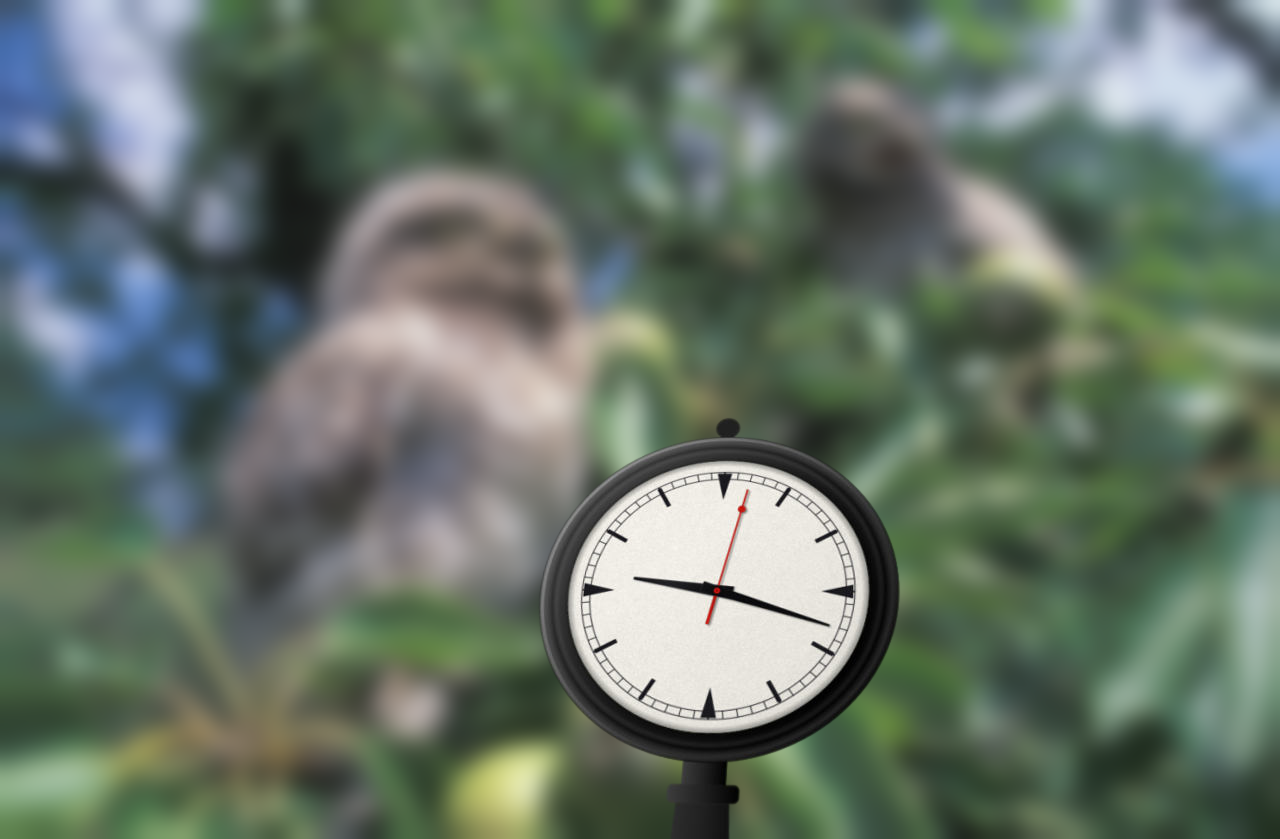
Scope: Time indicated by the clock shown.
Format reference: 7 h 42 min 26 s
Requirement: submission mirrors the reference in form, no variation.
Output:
9 h 18 min 02 s
